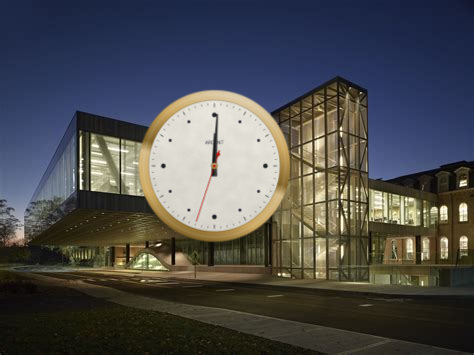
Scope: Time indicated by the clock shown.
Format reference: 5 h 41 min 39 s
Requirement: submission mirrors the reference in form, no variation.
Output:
12 h 00 min 33 s
